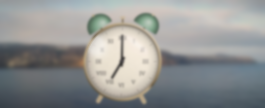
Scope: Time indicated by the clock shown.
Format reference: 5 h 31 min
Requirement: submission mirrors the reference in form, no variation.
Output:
7 h 00 min
